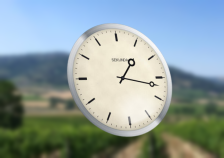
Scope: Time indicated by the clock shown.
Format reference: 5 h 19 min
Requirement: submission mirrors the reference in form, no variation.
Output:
1 h 17 min
